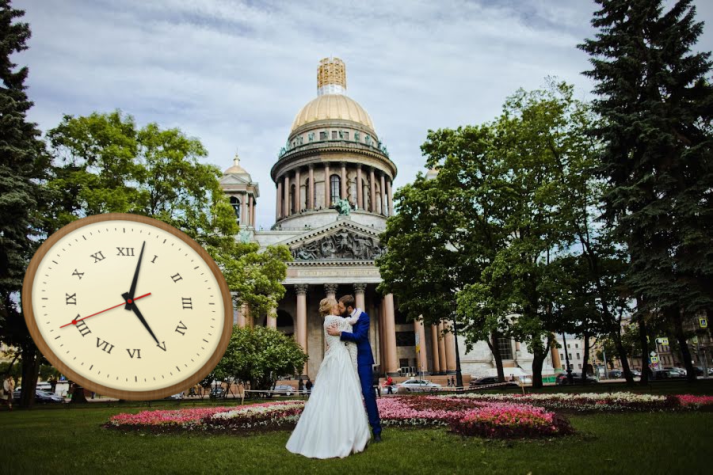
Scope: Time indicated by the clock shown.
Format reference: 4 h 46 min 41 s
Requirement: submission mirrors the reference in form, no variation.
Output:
5 h 02 min 41 s
